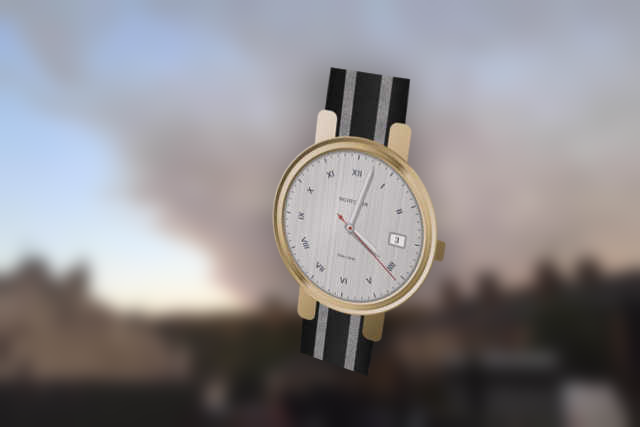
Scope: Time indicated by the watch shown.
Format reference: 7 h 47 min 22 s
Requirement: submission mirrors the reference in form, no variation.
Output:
4 h 02 min 21 s
